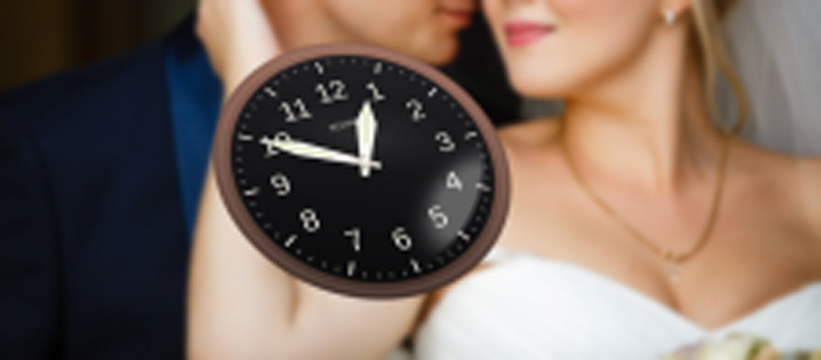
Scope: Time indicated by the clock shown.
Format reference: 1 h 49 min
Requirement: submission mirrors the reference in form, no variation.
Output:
12 h 50 min
